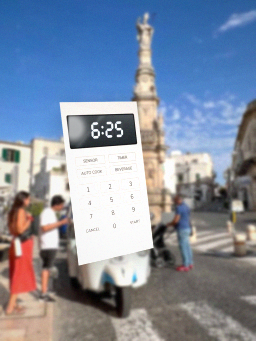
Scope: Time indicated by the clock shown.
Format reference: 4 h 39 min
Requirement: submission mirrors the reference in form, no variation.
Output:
6 h 25 min
